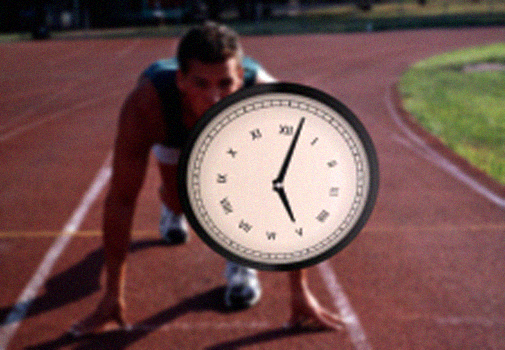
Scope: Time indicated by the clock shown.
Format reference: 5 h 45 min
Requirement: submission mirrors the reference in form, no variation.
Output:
5 h 02 min
